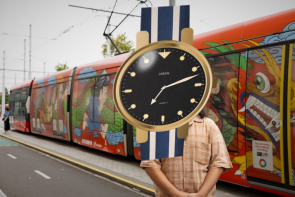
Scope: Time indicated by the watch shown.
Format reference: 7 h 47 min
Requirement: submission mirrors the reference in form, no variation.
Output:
7 h 12 min
